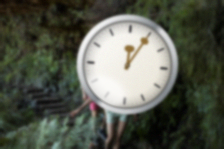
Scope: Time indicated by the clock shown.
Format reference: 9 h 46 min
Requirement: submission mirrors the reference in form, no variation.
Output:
12 h 05 min
